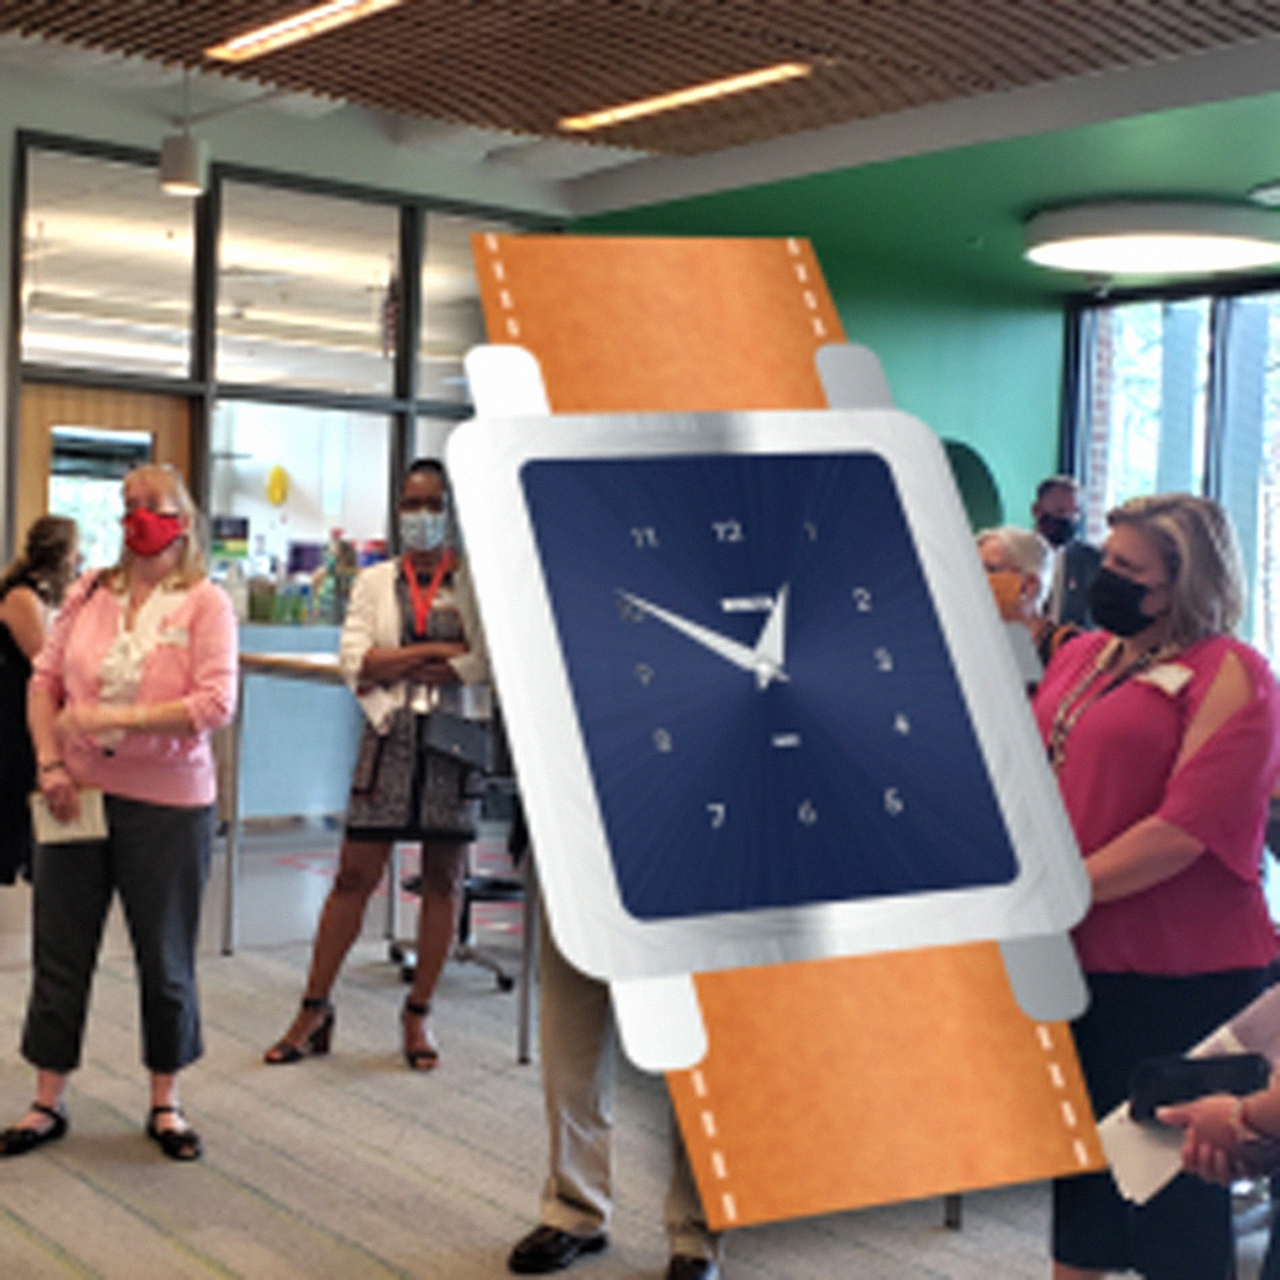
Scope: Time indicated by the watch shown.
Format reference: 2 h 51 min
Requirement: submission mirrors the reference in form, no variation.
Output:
12 h 51 min
